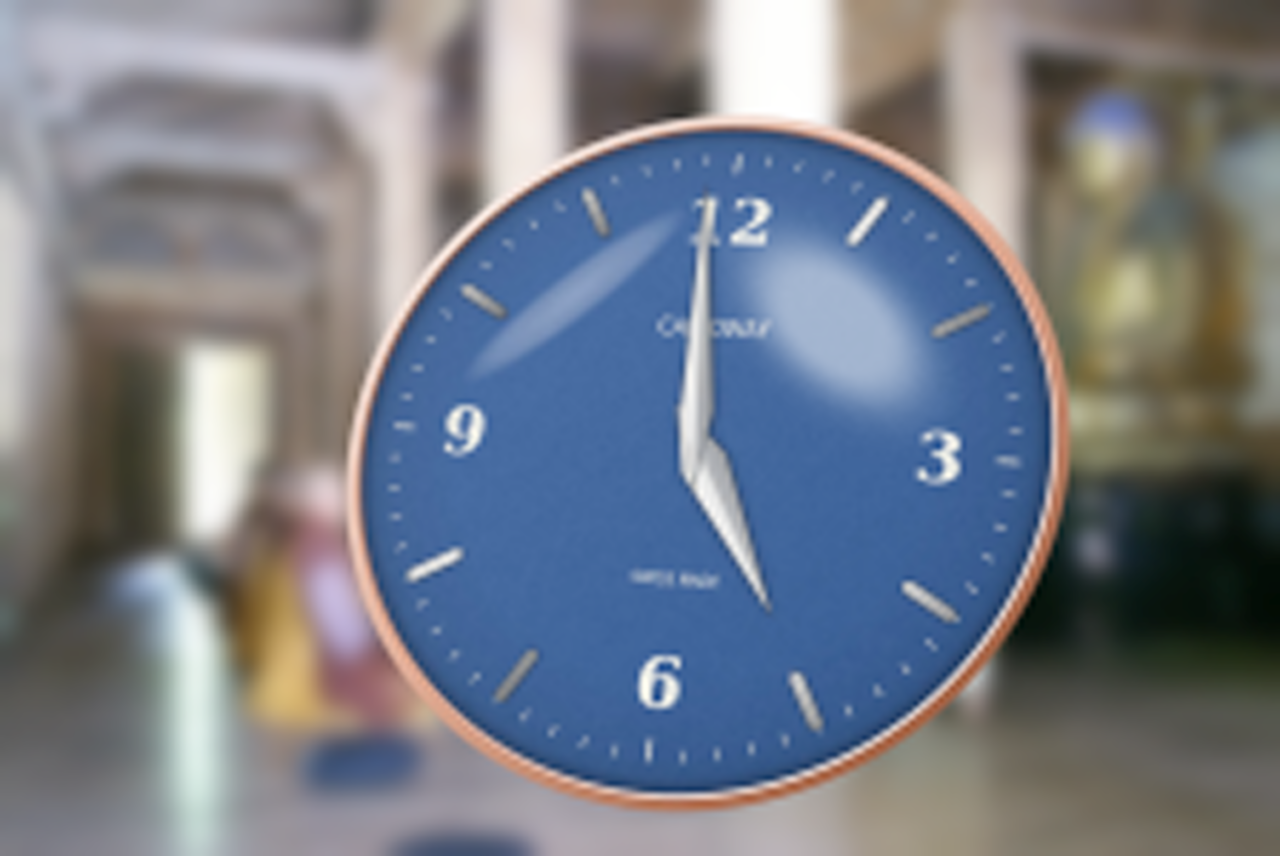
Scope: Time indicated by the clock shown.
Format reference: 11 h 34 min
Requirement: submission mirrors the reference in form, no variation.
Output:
4 h 59 min
